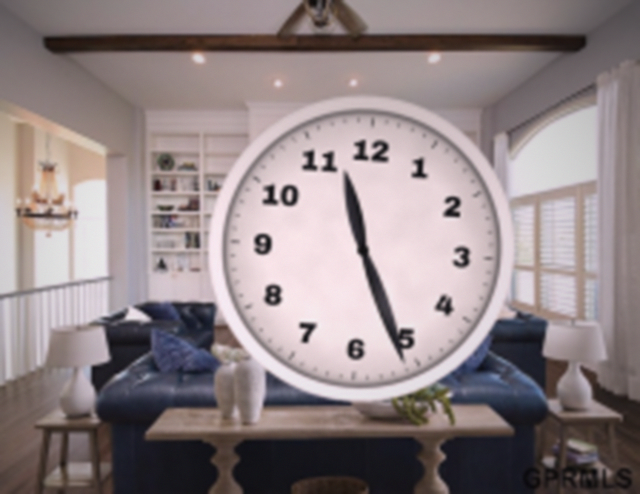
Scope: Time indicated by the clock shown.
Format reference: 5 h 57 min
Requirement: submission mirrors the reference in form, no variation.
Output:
11 h 26 min
